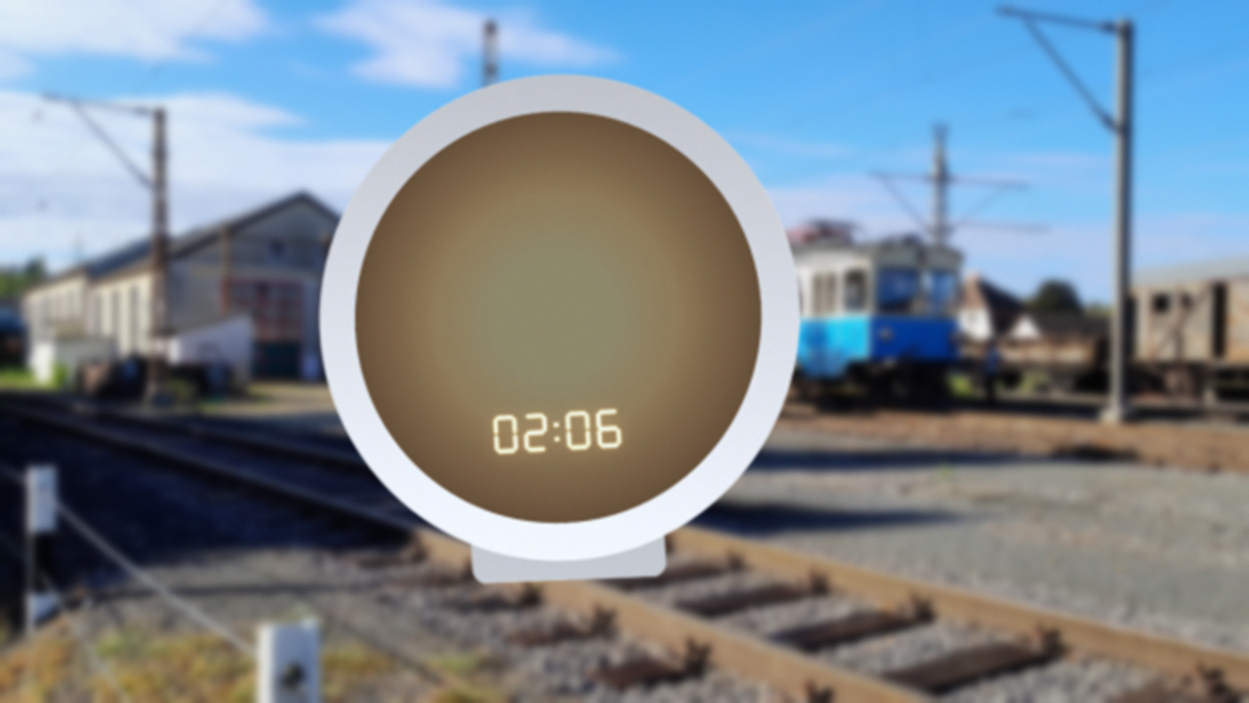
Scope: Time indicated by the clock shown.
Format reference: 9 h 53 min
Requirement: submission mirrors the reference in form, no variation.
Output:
2 h 06 min
